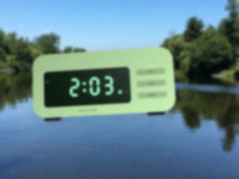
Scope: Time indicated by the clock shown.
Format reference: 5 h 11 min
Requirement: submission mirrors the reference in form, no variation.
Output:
2 h 03 min
